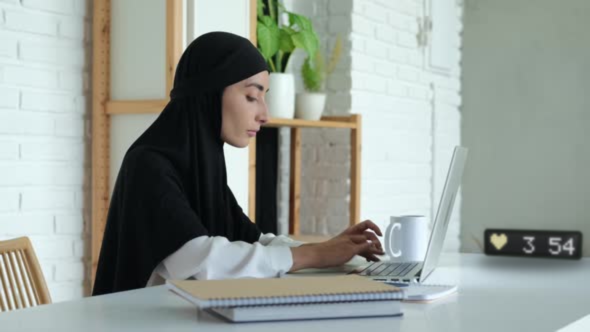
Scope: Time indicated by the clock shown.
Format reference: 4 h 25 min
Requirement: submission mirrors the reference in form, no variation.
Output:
3 h 54 min
